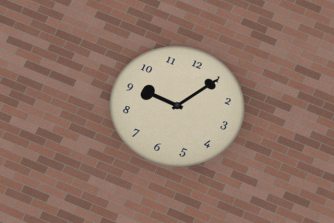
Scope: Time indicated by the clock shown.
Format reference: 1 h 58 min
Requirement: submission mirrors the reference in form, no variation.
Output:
9 h 05 min
